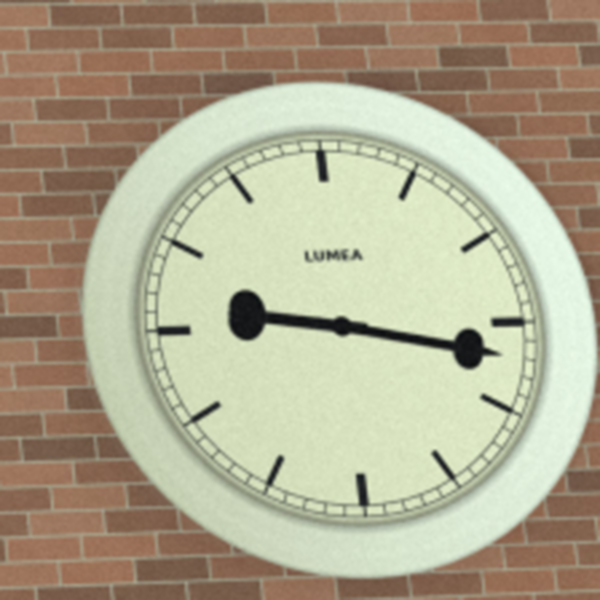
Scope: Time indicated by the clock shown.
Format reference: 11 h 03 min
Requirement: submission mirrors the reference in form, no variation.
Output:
9 h 17 min
